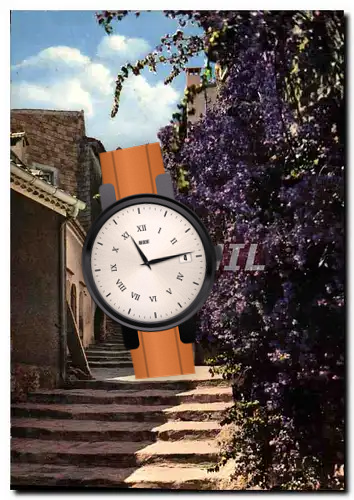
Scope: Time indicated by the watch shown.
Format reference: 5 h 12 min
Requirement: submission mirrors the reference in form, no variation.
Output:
11 h 14 min
